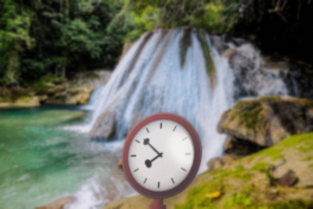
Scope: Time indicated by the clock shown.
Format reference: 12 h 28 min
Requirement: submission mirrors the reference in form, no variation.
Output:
7 h 52 min
